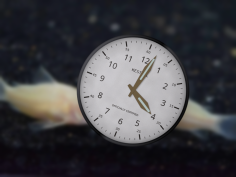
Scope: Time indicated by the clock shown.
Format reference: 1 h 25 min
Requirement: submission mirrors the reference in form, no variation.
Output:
4 h 02 min
